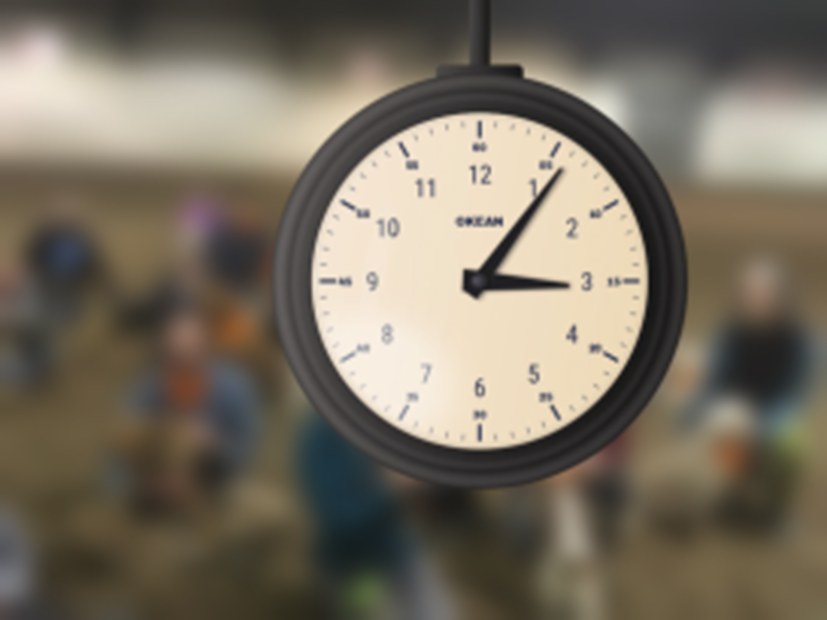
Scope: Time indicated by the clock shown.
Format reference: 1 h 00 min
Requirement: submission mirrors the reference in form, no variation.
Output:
3 h 06 min
